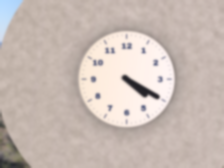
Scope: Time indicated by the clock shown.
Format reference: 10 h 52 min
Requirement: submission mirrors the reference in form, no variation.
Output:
4 h 20 min
